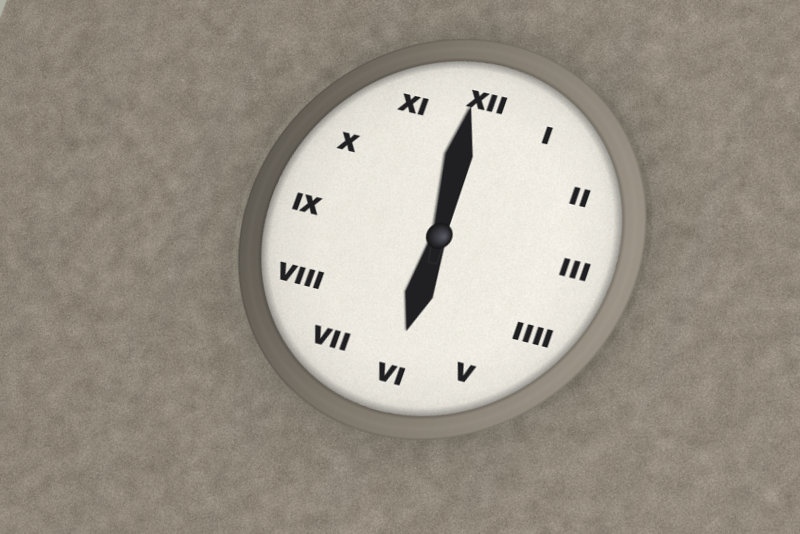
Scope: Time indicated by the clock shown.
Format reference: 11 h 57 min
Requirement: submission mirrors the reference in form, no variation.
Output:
5 h 59 min
